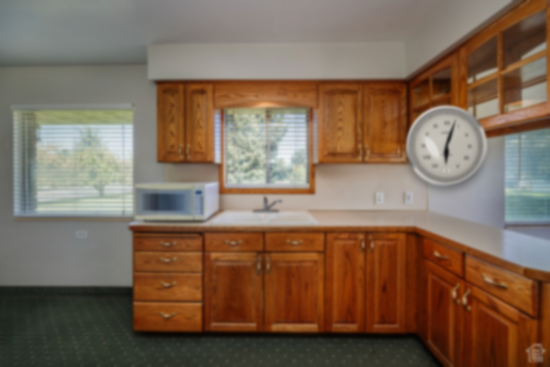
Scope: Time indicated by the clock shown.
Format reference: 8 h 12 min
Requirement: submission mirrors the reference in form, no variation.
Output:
6 h 03 min
